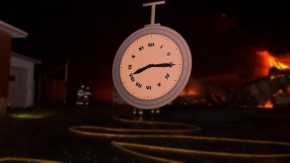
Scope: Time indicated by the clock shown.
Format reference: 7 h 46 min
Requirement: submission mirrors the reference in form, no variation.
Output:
8 h 15 min
